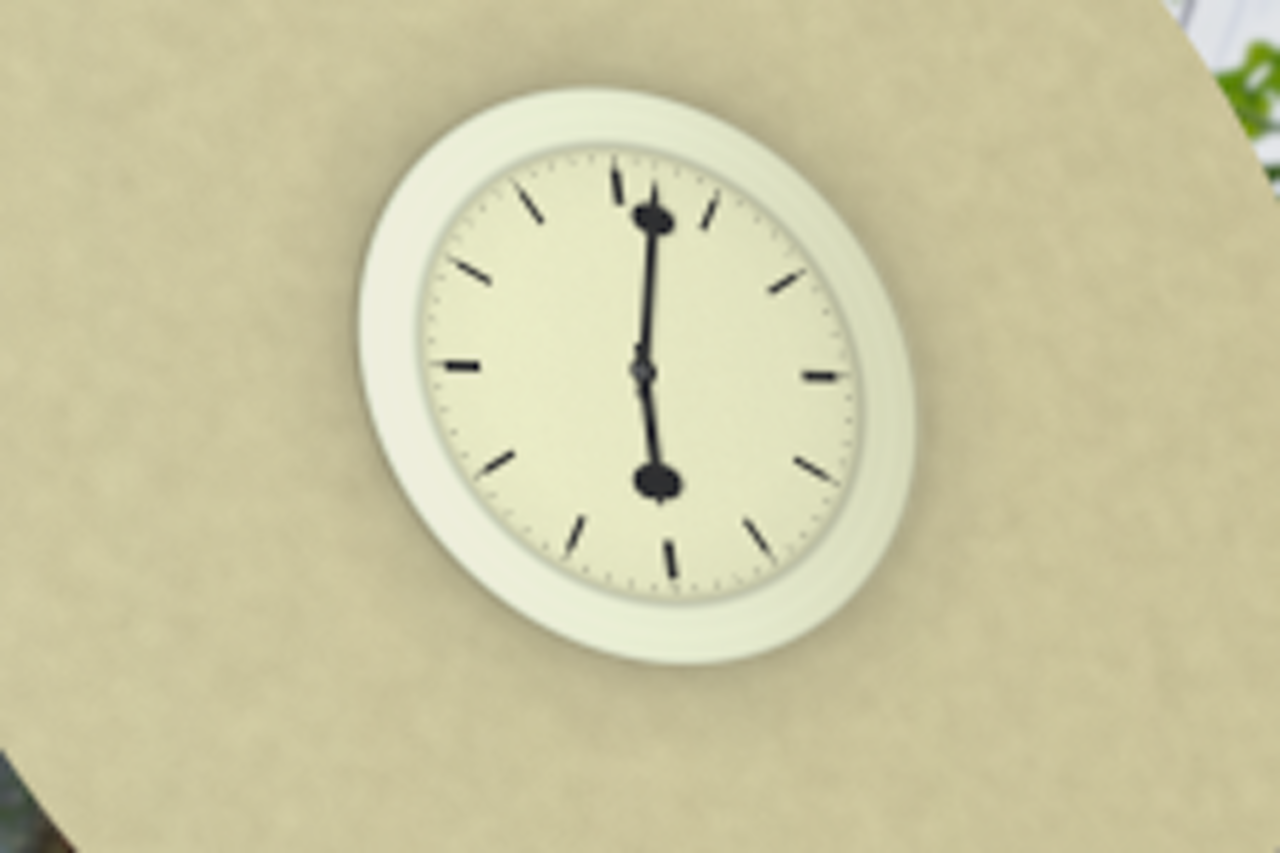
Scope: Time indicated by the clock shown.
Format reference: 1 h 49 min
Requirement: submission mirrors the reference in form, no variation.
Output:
6 h 02 min
